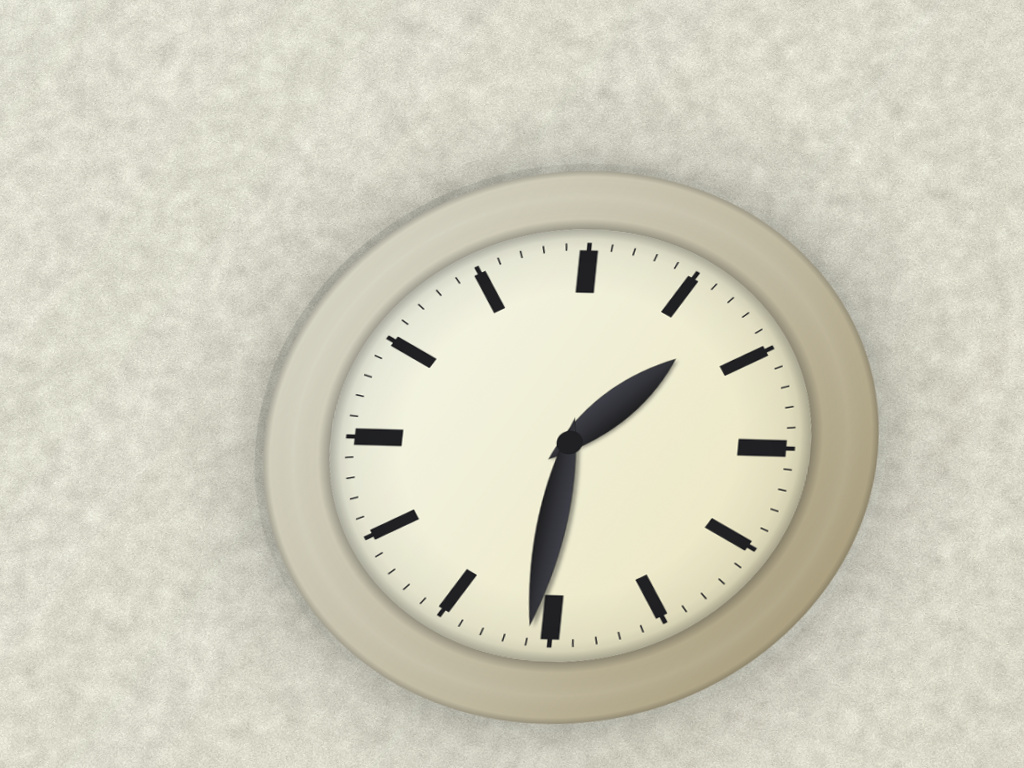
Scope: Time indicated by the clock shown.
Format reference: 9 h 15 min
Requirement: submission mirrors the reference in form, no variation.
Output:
1 h 31 min
